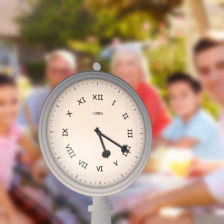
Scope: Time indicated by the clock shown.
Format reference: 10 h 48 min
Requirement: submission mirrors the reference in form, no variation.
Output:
5 h 20 min
